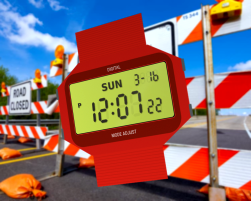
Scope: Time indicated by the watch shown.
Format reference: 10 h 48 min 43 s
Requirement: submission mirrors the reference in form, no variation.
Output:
12 h 07 min 22 s
